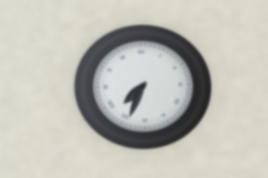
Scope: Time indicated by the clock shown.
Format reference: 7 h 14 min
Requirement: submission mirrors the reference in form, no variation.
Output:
7 h 34 min
